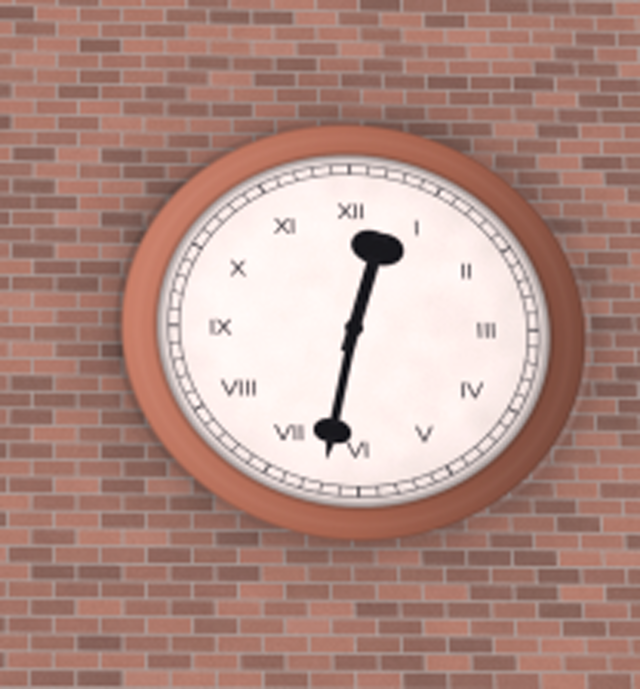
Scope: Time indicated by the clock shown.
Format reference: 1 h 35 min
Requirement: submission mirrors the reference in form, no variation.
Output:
12 h 32 min
